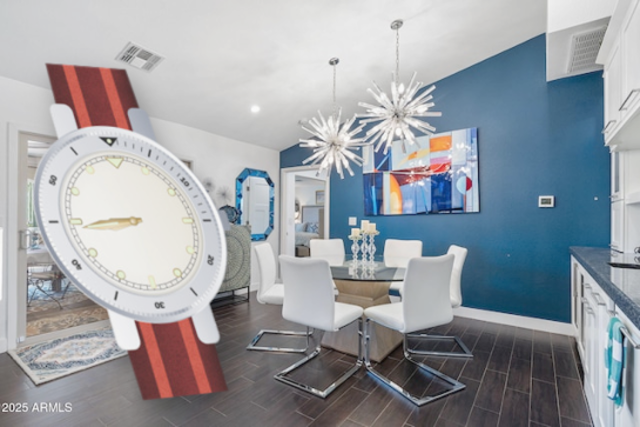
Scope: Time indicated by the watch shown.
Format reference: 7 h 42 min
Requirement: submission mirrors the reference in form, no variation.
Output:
8 h 44 min
